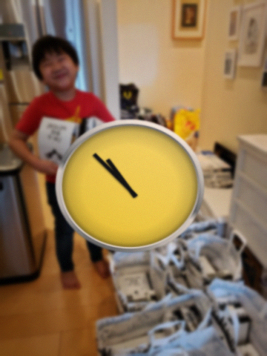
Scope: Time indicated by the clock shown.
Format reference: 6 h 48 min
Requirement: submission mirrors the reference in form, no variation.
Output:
10 h 53 min
